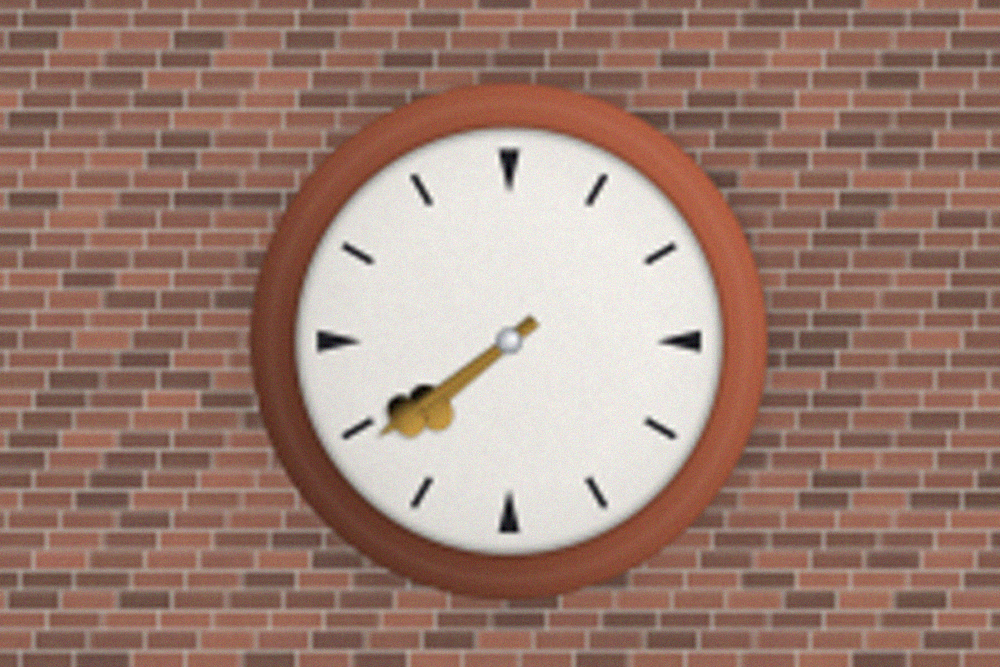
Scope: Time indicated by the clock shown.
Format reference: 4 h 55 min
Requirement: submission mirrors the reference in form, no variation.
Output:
7 h 39 min
